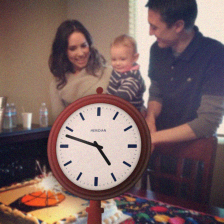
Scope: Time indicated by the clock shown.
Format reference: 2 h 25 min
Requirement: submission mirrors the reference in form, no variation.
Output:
4 h 48 min
